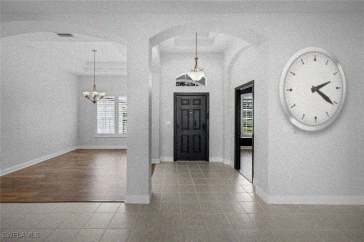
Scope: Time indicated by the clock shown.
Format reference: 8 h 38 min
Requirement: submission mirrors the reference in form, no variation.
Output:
2 h 21 min
